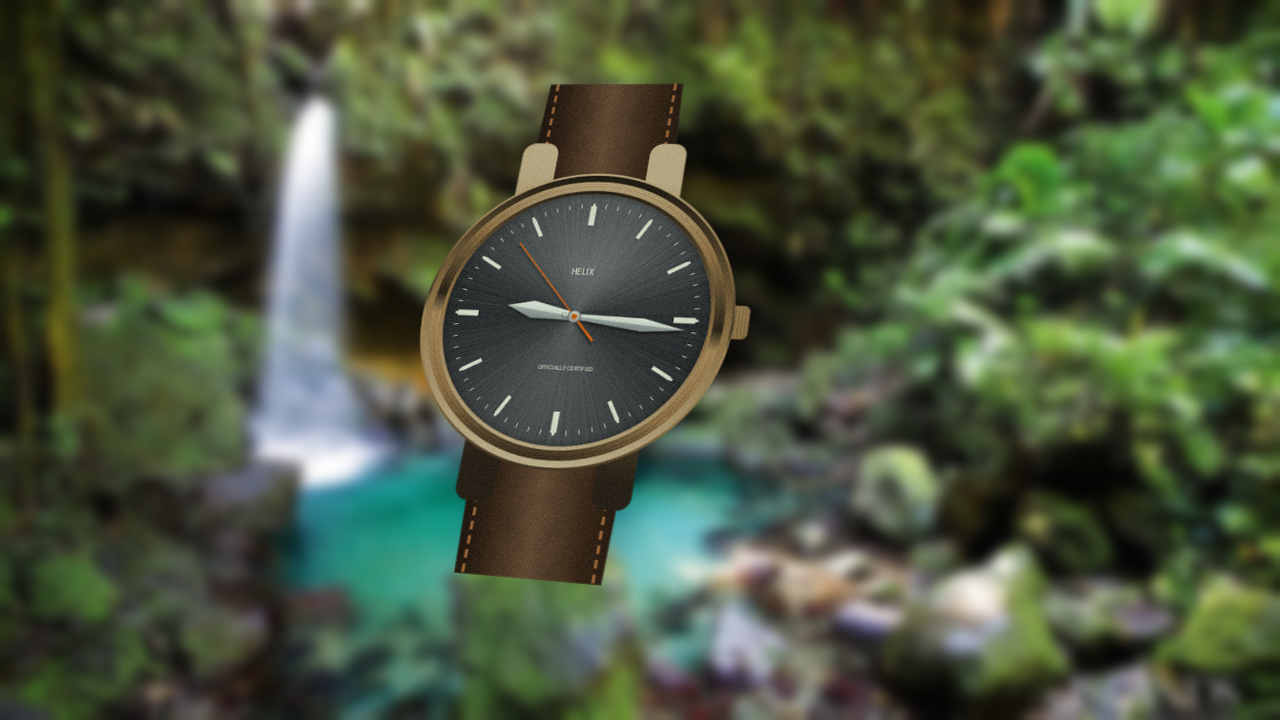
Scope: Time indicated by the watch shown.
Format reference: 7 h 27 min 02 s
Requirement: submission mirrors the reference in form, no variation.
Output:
9 h 15 min 53 s
